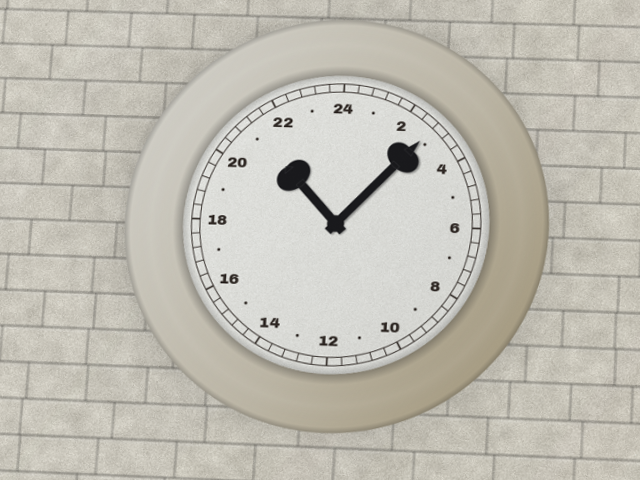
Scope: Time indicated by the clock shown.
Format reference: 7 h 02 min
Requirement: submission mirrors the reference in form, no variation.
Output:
21 h 07 min
